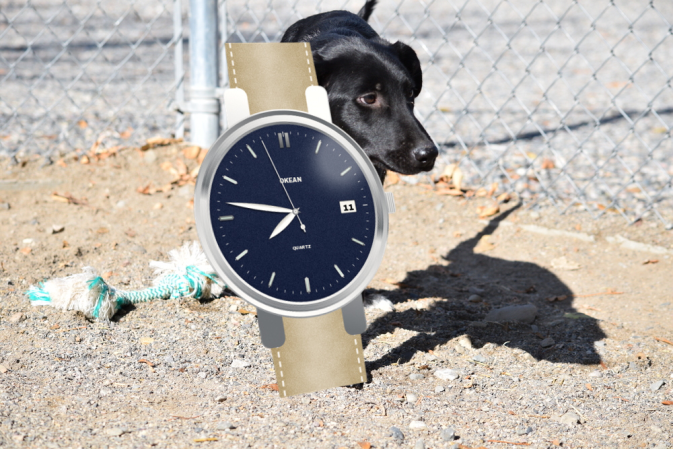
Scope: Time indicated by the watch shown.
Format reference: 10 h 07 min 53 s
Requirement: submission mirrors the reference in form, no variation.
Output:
7 h 46 min 57 s
